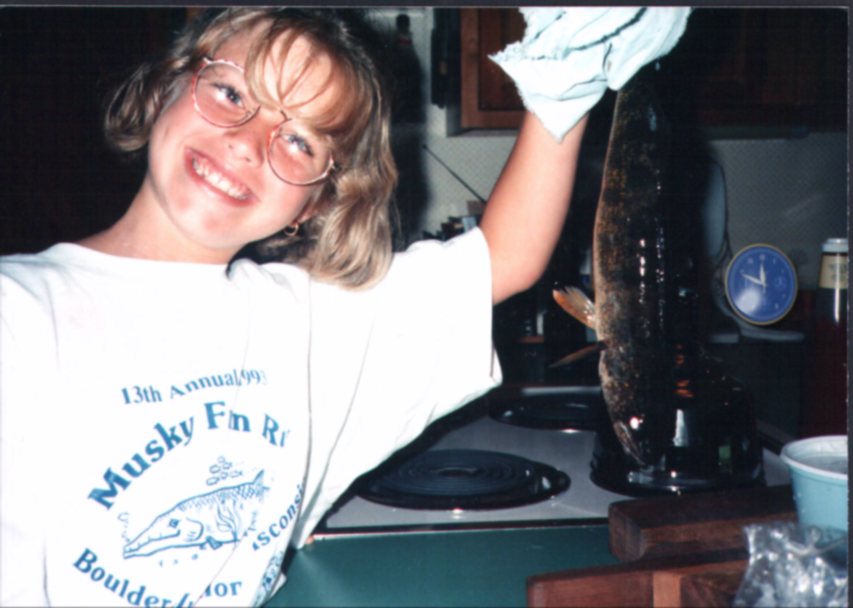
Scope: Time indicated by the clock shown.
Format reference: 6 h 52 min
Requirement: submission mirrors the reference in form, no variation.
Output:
11 h 49 min
